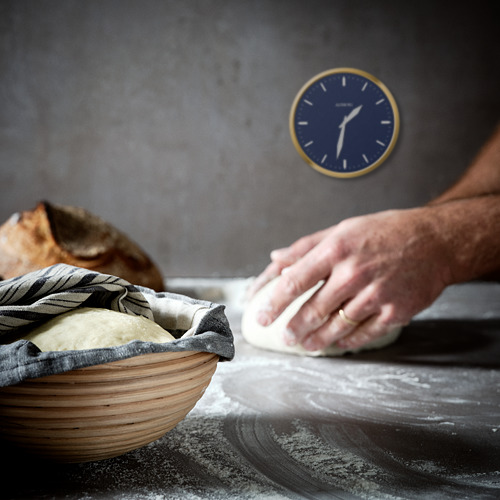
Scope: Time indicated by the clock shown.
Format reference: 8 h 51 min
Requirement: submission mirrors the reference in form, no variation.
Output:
1 h 32 min
